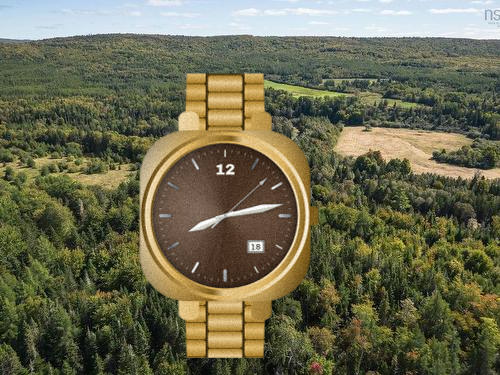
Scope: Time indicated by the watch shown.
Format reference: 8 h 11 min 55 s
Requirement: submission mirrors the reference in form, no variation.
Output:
8 h 13 min 08 s
